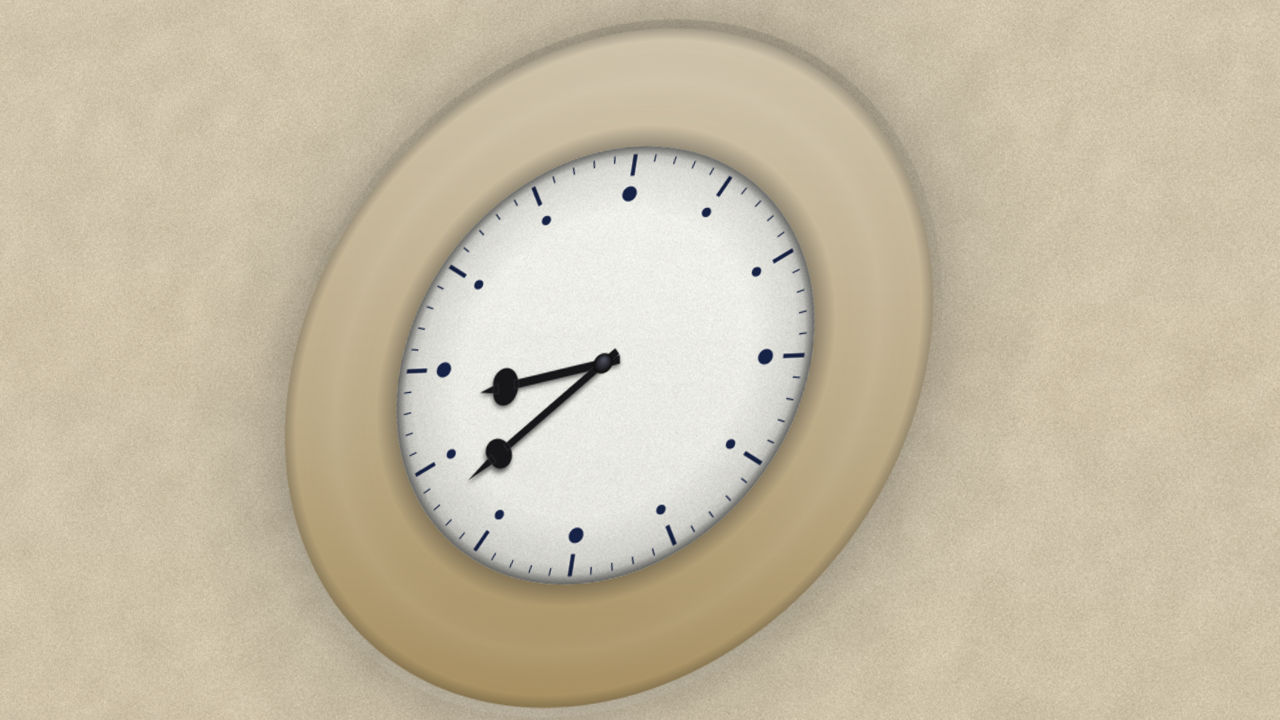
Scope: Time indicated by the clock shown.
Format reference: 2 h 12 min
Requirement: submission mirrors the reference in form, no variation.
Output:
8 h 38 min
